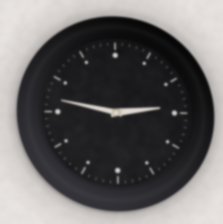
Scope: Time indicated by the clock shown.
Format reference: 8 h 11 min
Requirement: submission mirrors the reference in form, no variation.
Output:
2 h 47 min
